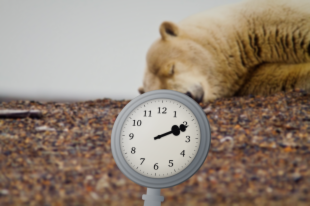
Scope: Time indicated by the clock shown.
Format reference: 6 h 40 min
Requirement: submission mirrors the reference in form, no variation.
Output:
2 h 11 min
